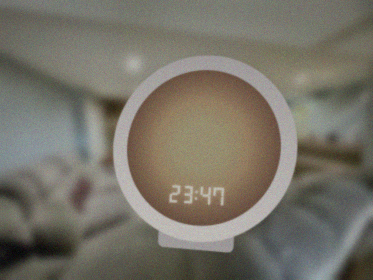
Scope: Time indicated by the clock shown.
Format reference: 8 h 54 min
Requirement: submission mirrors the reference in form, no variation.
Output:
23 h 47 min
